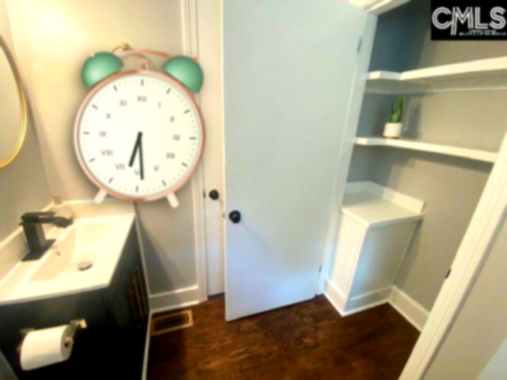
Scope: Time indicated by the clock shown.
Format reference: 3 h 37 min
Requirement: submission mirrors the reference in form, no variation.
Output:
6 h 29 min
